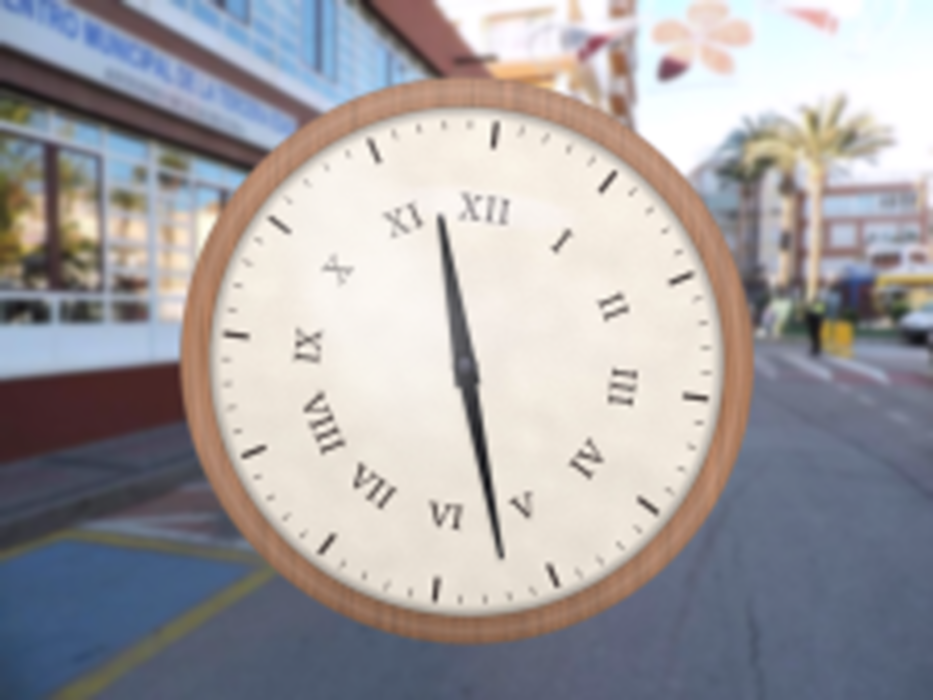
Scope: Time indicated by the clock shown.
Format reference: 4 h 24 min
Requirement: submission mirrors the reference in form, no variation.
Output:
11 h 27 min
